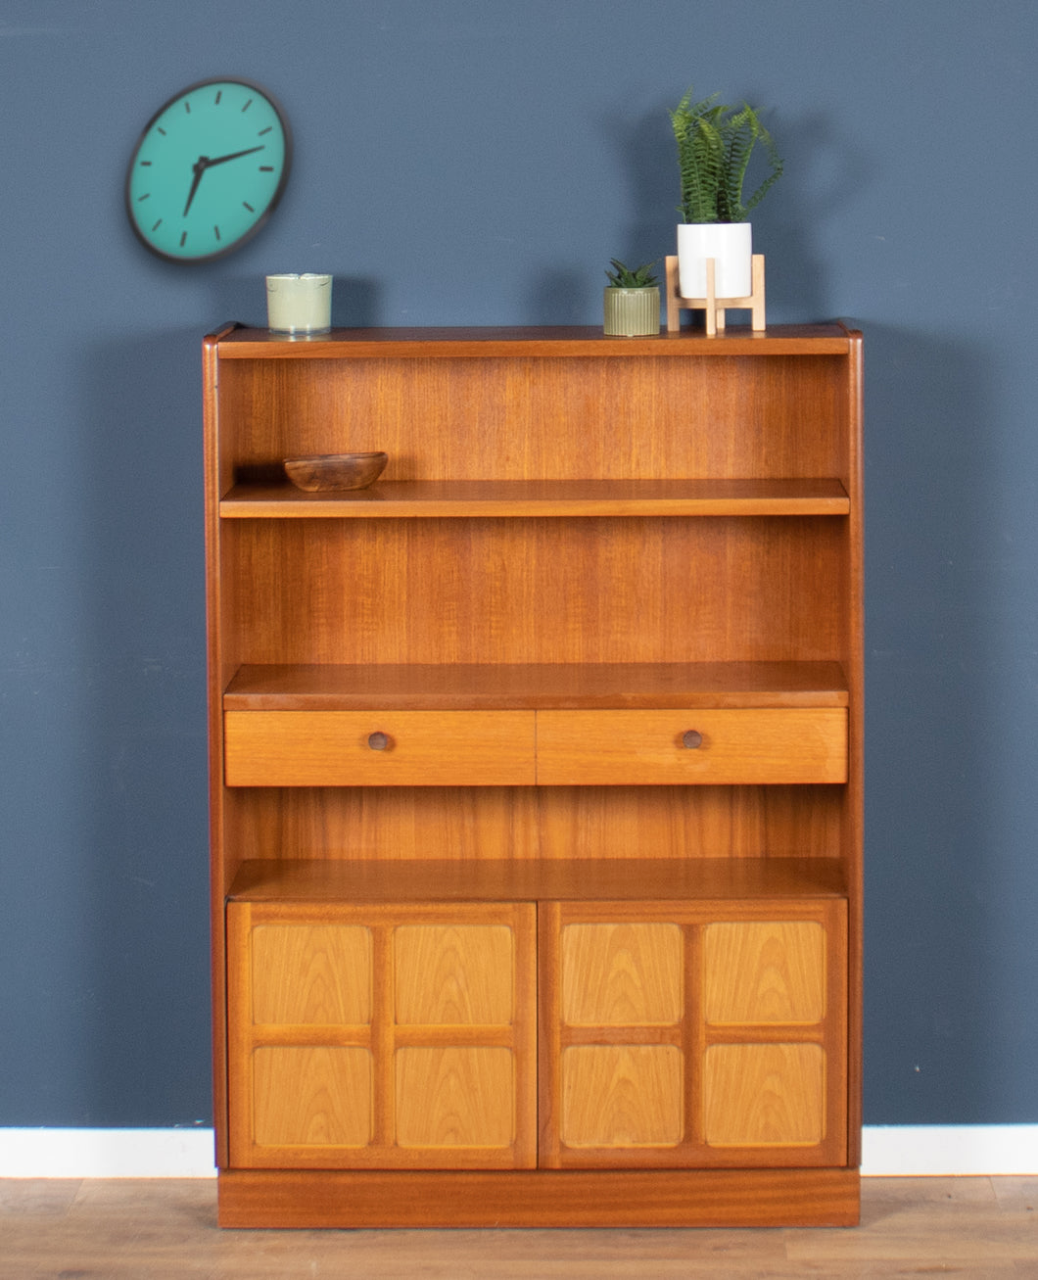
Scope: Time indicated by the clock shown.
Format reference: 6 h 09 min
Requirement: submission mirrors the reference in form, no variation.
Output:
6 h 12 min
